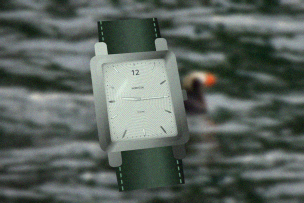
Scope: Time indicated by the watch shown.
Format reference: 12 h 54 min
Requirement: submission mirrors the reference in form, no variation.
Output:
9 h 15 min
